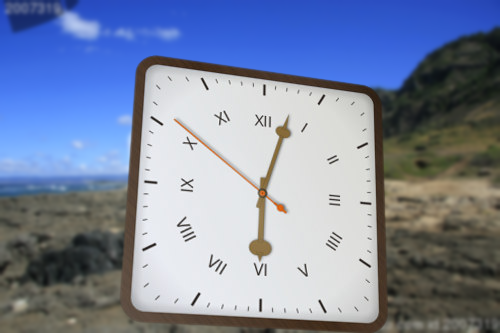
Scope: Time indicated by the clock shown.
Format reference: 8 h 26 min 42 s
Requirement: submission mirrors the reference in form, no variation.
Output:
6 h 02 min 51 s
